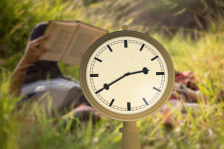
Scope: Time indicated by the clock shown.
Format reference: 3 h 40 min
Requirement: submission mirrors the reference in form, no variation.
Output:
2 h 40 min
